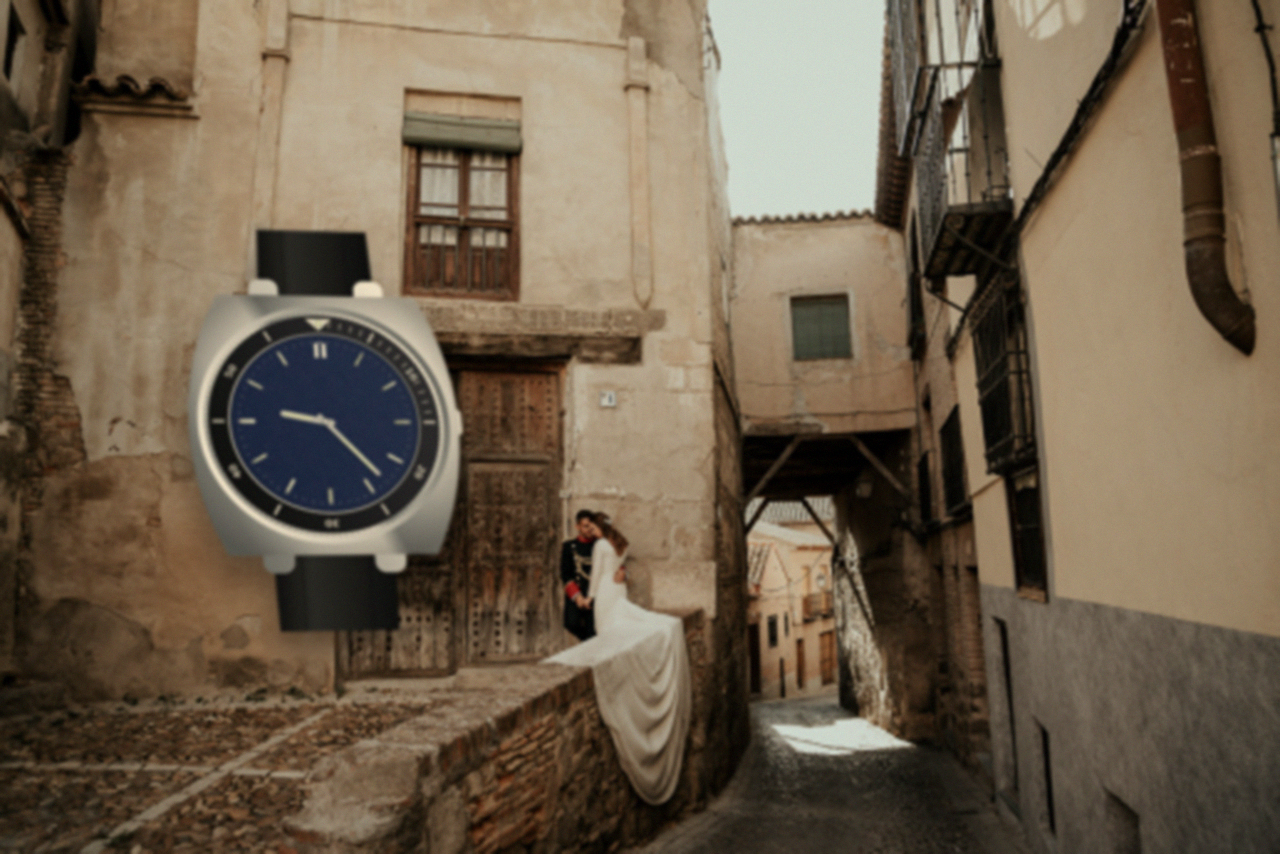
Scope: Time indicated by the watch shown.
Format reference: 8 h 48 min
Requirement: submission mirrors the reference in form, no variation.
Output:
9 h 23 min
